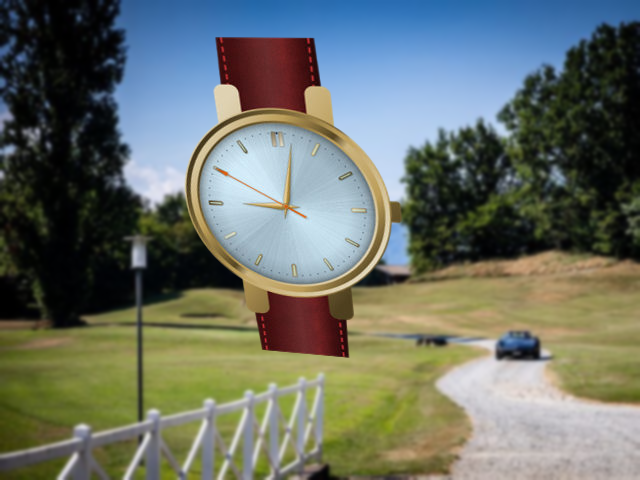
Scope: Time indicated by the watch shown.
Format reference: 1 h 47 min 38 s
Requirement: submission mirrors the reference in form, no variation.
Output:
9 h 01 min 50 s
